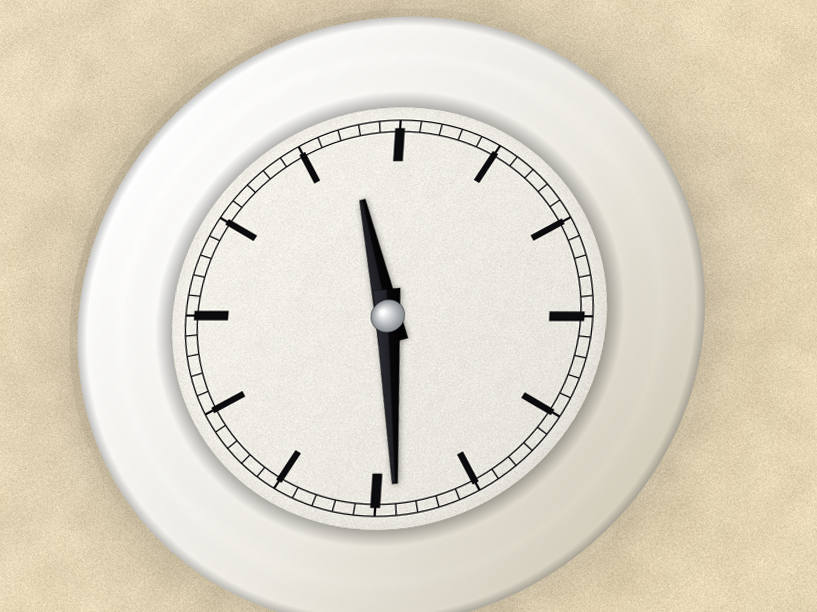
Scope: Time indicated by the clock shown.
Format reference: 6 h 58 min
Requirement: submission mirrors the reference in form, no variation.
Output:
11 h 29 min
